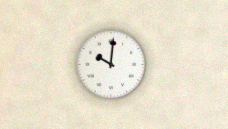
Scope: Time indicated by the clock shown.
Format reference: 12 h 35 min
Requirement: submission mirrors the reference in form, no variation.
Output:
10 h 01 min
